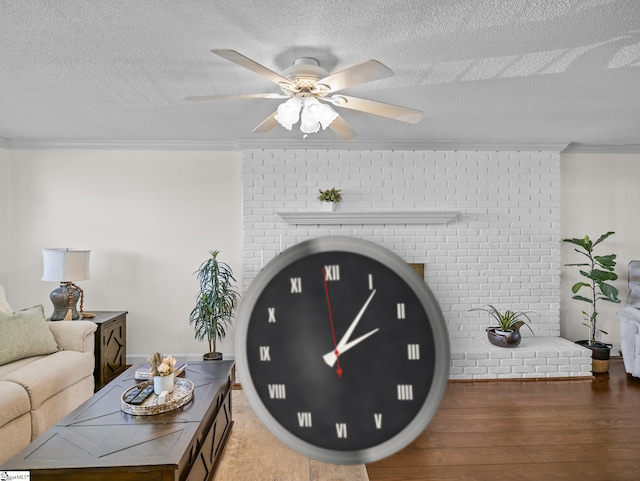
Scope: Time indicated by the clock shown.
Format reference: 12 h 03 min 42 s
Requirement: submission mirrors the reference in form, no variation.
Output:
2 h 05 min 59 s
